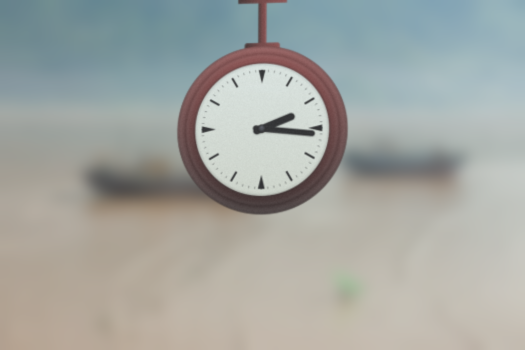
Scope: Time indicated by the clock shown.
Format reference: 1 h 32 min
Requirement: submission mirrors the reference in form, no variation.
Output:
2 h 16 min
